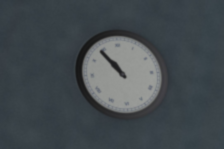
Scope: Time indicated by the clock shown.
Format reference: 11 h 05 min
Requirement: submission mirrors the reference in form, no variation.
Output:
10 h 54 min
